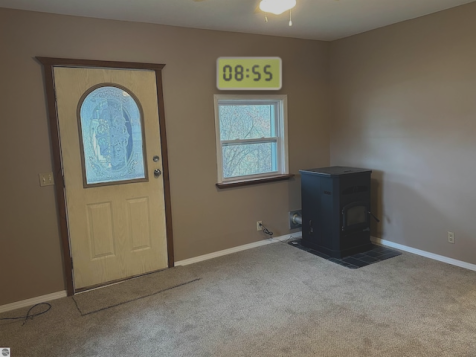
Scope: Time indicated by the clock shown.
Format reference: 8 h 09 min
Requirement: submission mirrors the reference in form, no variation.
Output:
8 h 55 min
